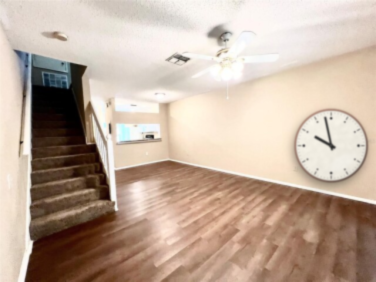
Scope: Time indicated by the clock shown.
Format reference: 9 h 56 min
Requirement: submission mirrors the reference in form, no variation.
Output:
9 h 58 min
